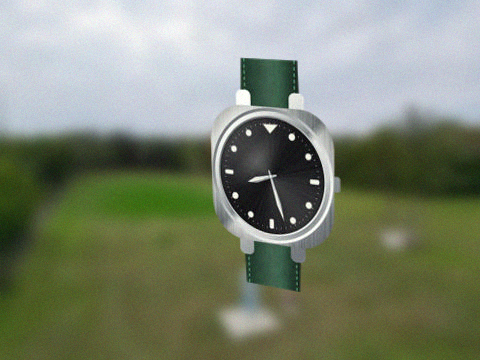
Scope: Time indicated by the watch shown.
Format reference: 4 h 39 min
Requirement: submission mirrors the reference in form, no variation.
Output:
8 h 27 min
